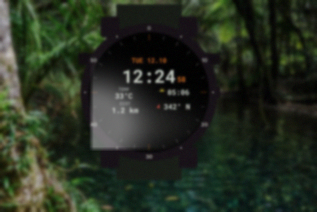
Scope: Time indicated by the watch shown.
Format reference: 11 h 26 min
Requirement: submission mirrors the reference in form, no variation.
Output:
12 h 24 min
